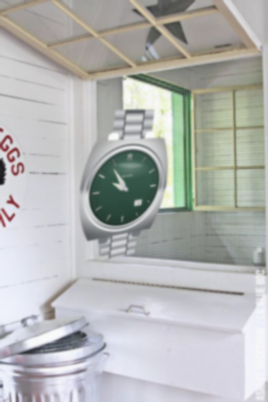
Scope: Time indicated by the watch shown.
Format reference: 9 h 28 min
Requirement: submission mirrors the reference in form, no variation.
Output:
9 h 54 min
